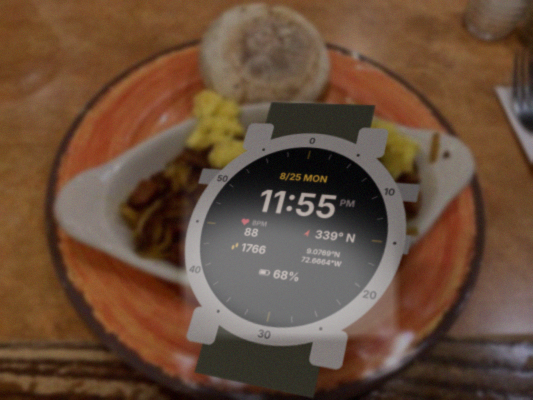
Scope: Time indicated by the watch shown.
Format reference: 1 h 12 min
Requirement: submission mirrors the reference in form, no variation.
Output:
11 h 55 min
